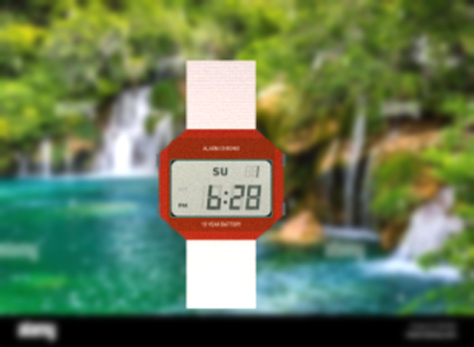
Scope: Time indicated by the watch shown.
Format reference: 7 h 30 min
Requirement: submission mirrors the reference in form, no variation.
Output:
6 h 28 min
